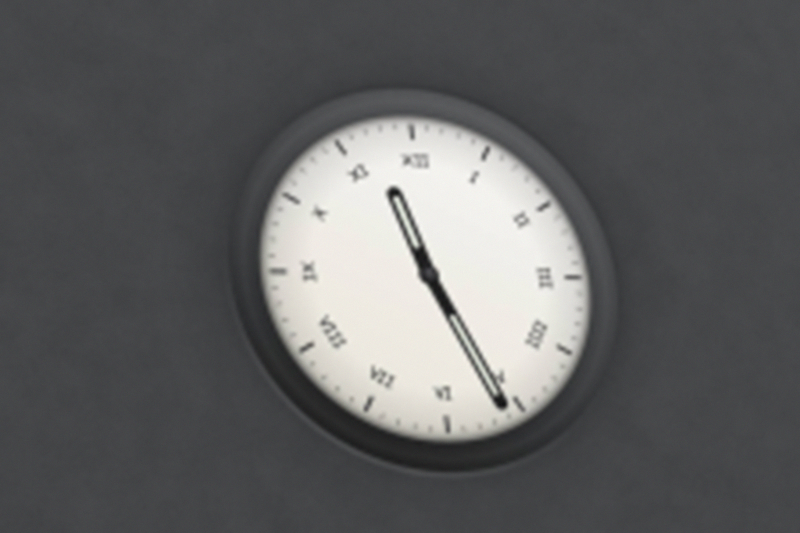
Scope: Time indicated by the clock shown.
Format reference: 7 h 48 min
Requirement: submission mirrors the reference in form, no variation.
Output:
11 h 26 min
